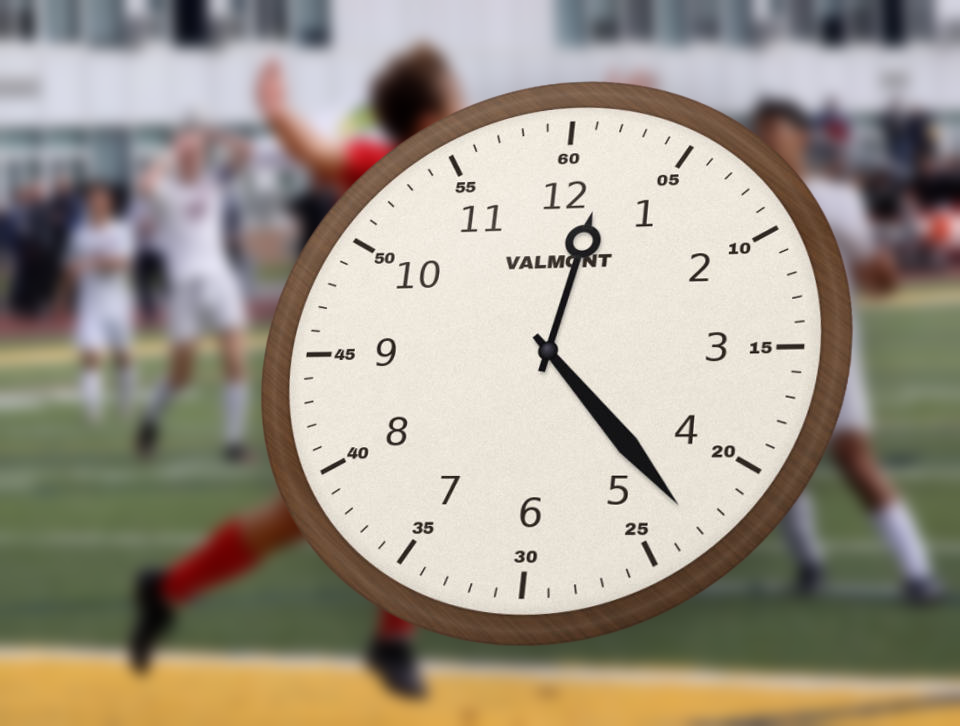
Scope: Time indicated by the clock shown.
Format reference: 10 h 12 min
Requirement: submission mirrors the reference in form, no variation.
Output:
12 h 23 min
